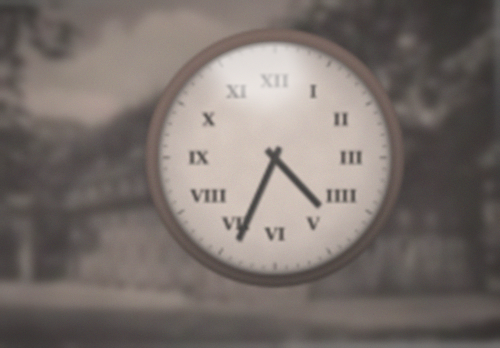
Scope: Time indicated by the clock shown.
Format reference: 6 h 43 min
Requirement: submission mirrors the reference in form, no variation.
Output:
4 h 34 min
